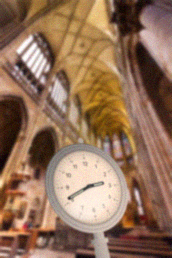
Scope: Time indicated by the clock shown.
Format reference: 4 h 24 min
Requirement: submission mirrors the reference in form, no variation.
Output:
2 h 41 min
